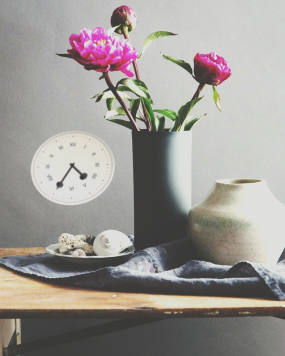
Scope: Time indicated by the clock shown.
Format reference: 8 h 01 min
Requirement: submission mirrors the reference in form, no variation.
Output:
4 h 35 min
